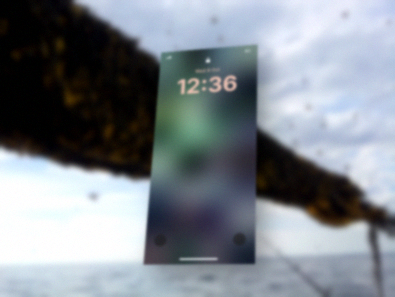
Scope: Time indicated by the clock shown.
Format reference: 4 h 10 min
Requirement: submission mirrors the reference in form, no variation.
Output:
12 h 36 min
